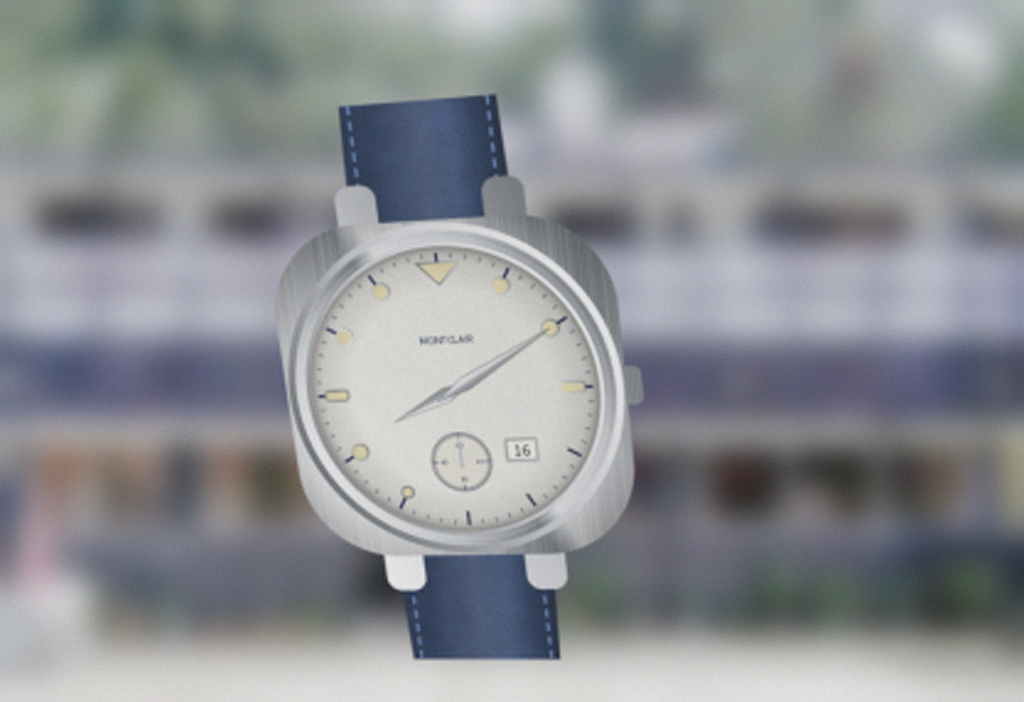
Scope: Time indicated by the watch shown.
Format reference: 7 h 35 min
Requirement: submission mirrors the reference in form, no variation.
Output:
8 h 10 min
